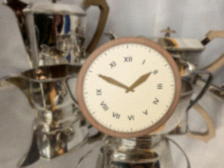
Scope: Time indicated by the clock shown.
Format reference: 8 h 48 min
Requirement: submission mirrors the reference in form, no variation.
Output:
1 h 50 min
